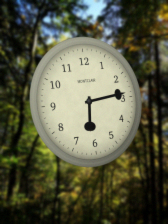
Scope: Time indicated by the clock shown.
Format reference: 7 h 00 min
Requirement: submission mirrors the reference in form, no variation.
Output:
6 h 14 min
